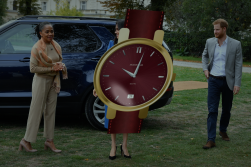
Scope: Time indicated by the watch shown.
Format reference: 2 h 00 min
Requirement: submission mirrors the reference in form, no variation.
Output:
10 h 02 min
